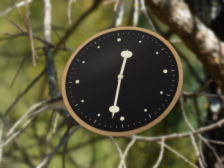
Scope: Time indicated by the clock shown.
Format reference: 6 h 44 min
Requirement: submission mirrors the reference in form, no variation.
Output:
12 h 32 min
